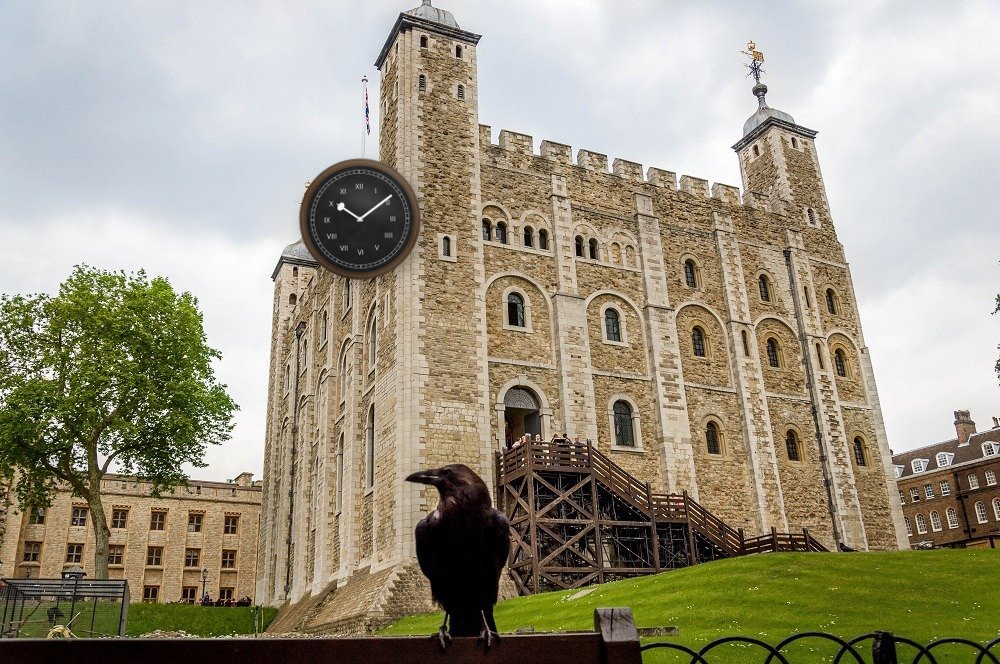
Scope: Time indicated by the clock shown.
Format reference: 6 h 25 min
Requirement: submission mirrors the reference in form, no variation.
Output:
10 h 09 min
